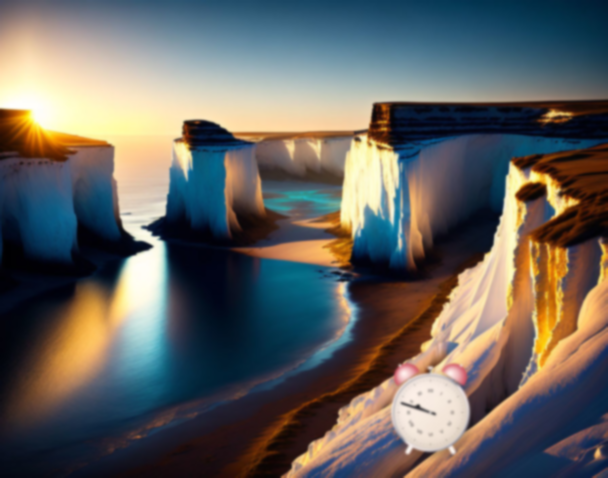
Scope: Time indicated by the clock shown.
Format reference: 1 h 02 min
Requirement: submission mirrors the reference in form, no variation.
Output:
9 h 48 min
